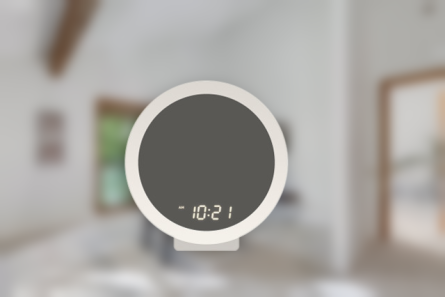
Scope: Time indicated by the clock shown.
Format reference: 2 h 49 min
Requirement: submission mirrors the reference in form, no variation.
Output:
10 h 21 min
